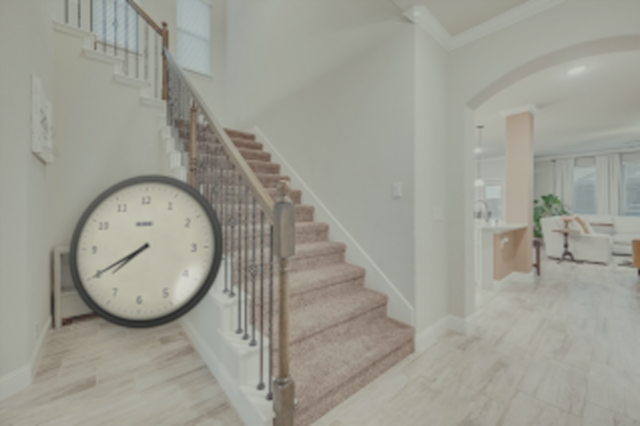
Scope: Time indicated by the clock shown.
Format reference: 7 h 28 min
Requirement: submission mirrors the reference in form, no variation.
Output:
7 h 40 min
